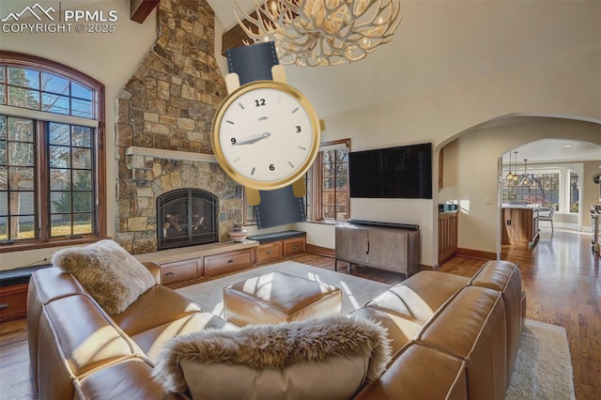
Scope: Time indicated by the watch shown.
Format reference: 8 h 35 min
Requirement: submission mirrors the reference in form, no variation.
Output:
8 h 44 min
